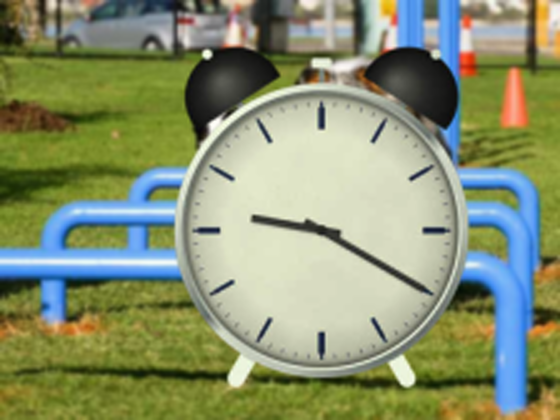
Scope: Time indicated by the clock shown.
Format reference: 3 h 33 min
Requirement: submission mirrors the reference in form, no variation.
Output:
9 h 20 min
